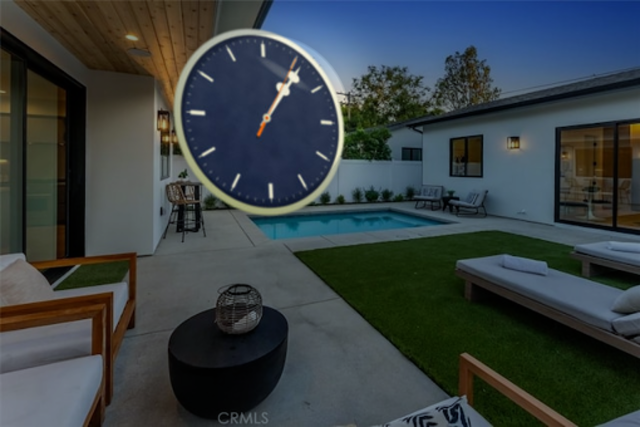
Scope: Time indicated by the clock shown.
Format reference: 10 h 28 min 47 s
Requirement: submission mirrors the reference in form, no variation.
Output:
1 h 06 min 05 s
